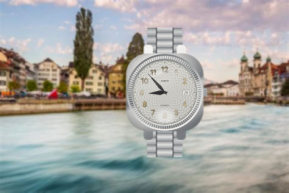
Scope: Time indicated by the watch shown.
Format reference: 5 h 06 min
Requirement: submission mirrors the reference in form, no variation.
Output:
8 h 53 min
